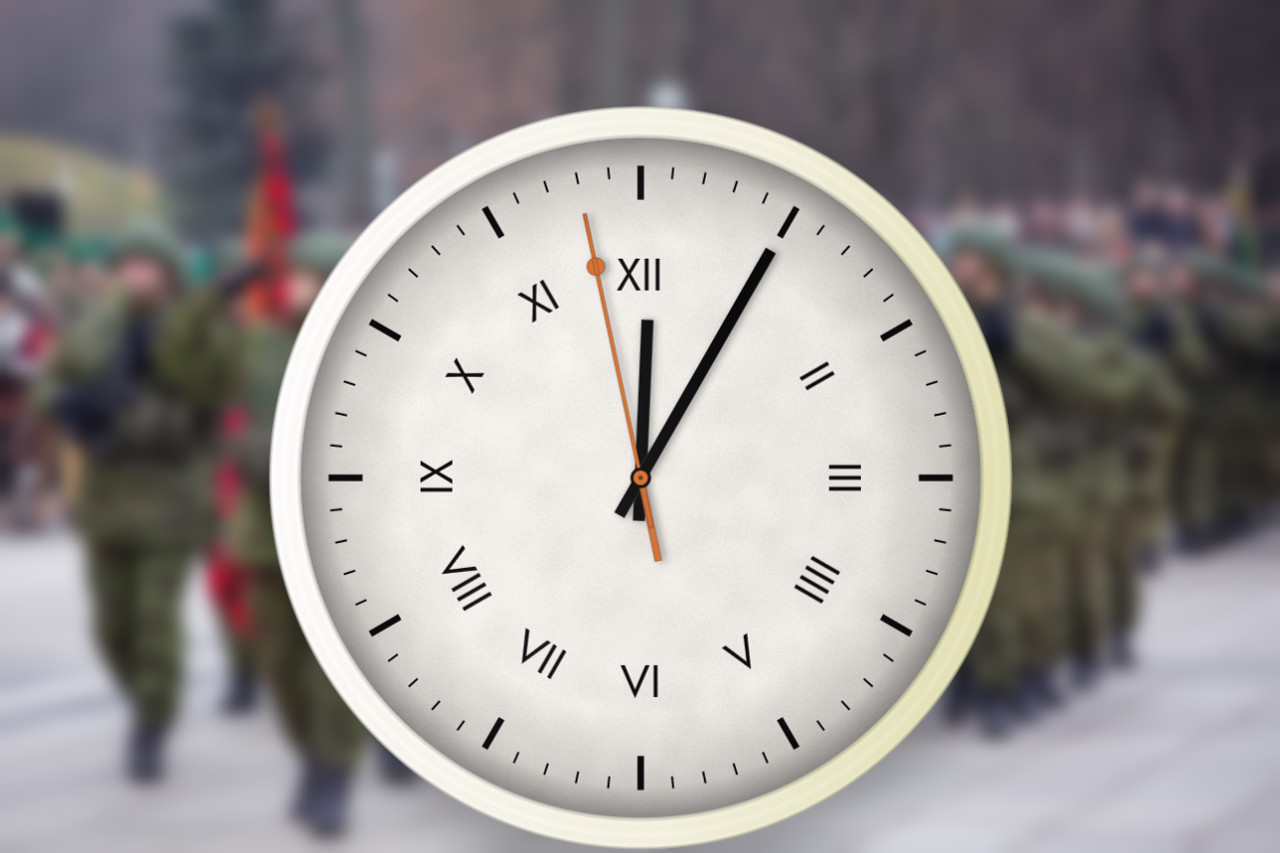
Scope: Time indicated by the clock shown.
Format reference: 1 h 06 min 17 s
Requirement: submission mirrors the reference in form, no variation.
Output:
12 h 04 min 58 s
